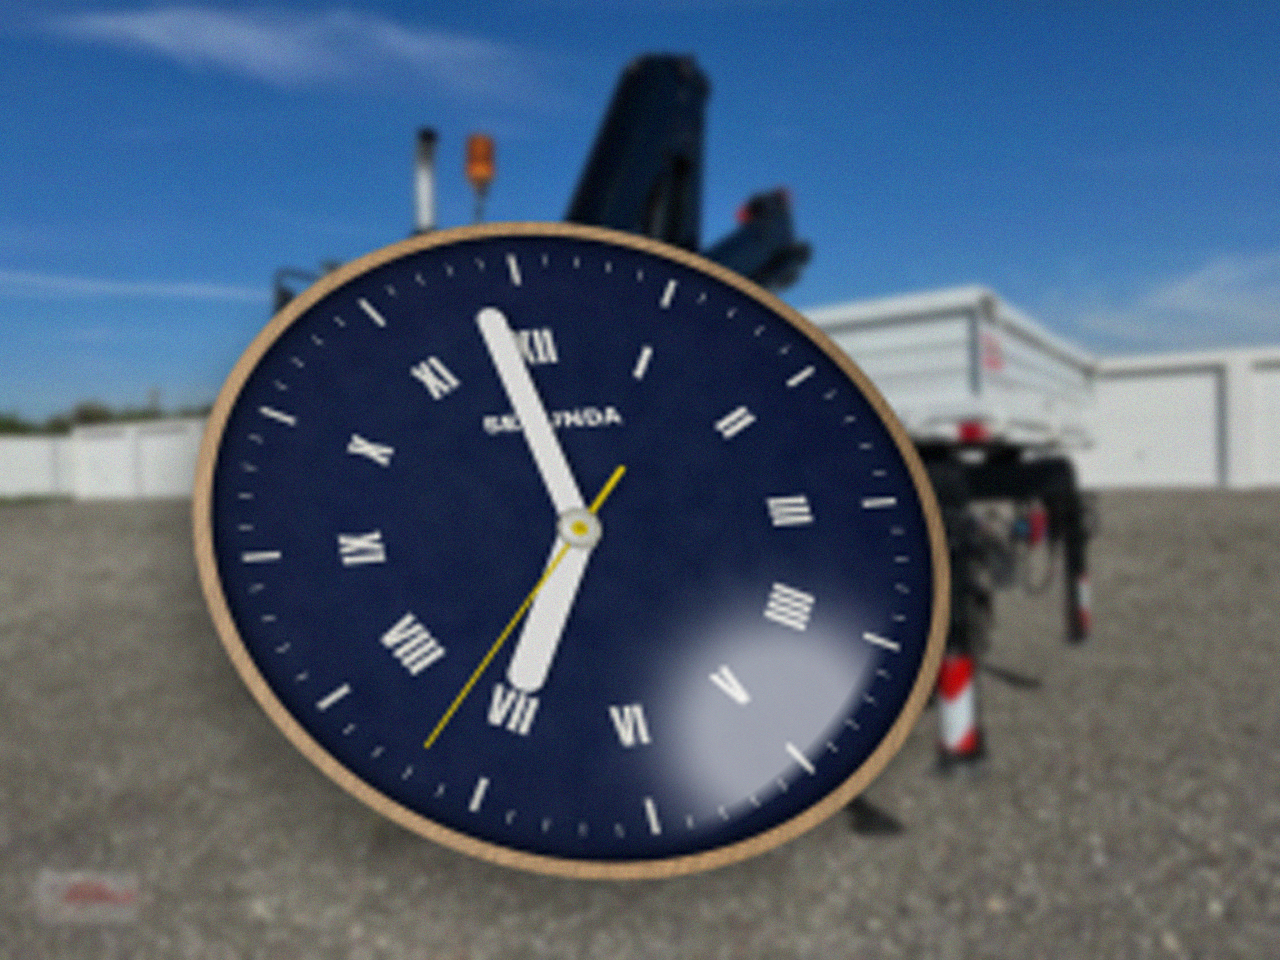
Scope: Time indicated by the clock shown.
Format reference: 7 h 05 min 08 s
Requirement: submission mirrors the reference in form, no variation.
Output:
6 h 58 min 37 s
